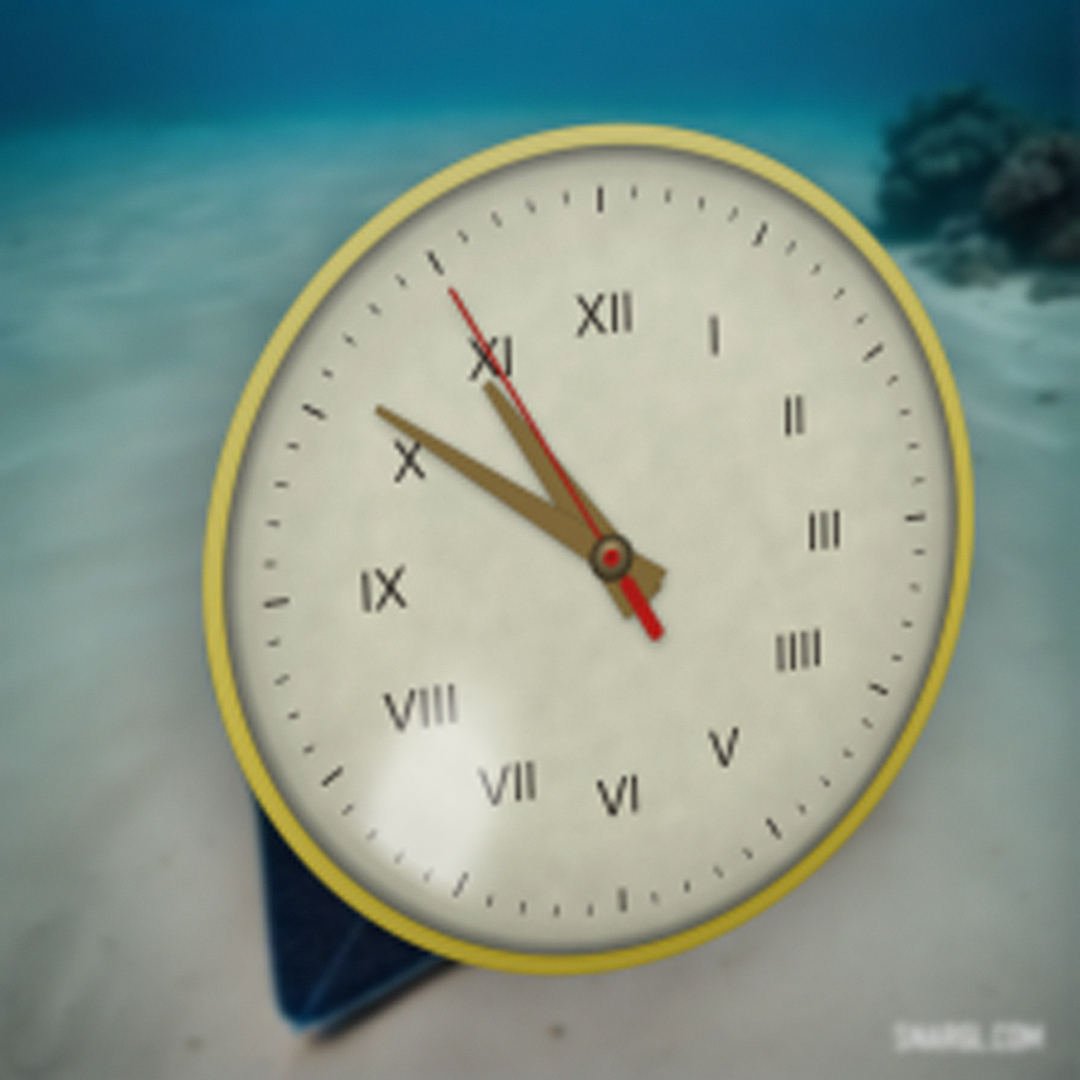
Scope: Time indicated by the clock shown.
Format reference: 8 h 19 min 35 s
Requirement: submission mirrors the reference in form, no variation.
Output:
10 h 50 min 55 s
